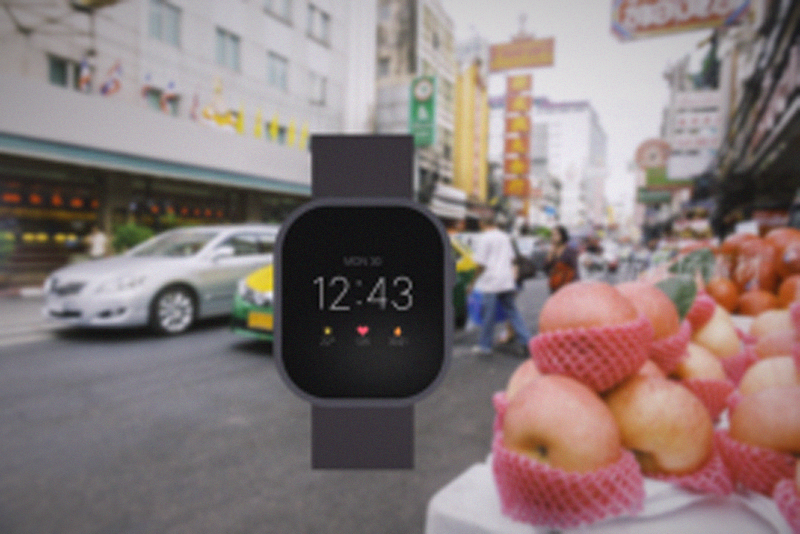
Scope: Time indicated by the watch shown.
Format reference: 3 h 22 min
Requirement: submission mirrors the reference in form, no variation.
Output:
12 h 43 min
